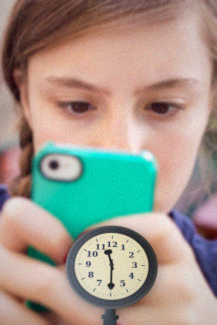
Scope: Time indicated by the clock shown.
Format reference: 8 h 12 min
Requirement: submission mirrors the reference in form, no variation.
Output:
11 h 30 min
